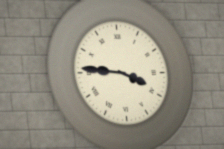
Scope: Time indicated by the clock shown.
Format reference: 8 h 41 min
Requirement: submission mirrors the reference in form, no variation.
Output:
3 h 46 min
